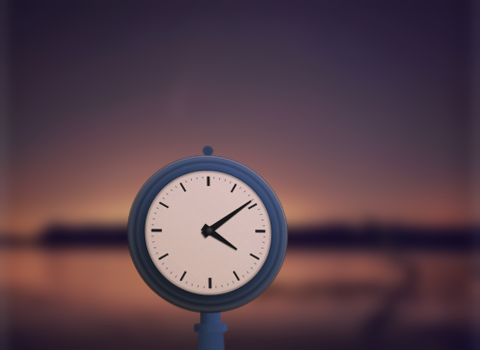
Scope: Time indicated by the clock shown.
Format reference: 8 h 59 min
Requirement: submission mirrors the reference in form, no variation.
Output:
4 h 09 min
